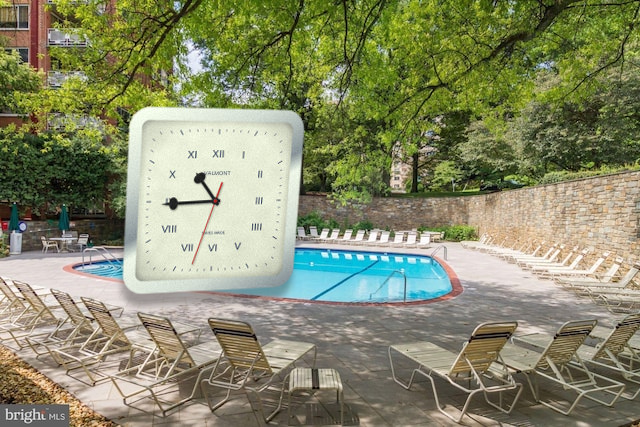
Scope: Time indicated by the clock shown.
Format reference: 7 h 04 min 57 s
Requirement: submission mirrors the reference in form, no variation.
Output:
10 h 44 min 33 s
